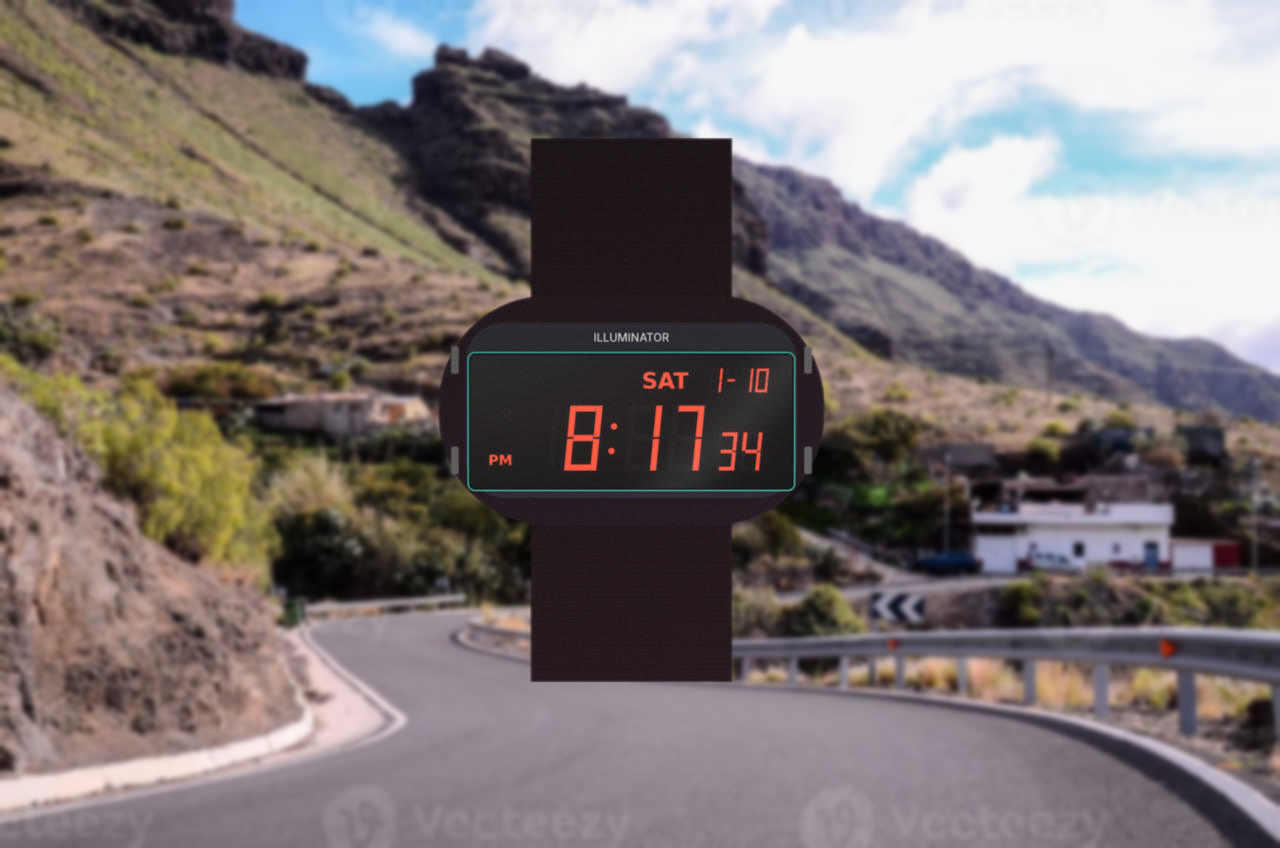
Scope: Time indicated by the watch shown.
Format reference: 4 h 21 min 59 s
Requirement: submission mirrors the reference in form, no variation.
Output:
8 h 17 min 34 s
